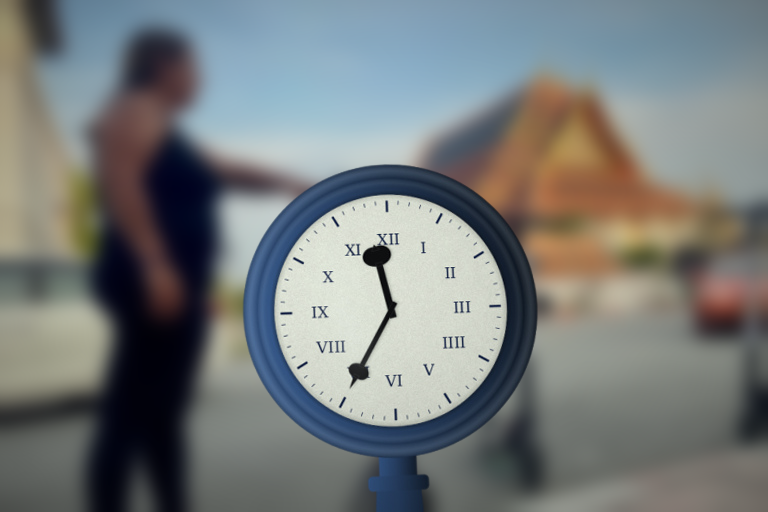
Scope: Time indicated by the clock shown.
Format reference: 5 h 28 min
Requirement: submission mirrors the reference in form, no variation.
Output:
11 h 35 min
